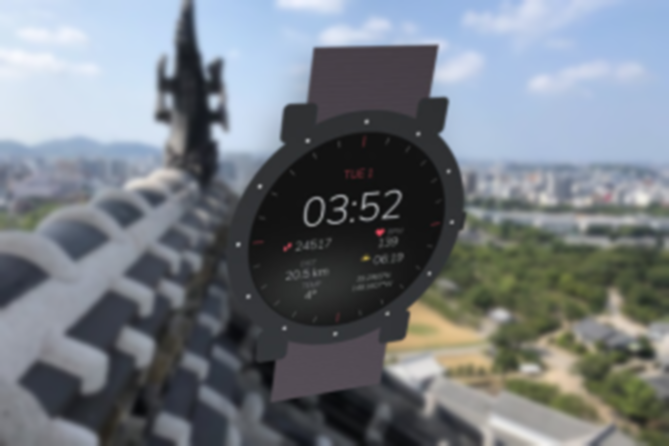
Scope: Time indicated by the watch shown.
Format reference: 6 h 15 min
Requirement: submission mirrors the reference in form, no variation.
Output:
3 h 52 min
